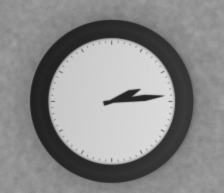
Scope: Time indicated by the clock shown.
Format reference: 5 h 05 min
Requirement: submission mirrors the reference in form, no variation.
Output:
2 h 14 min
